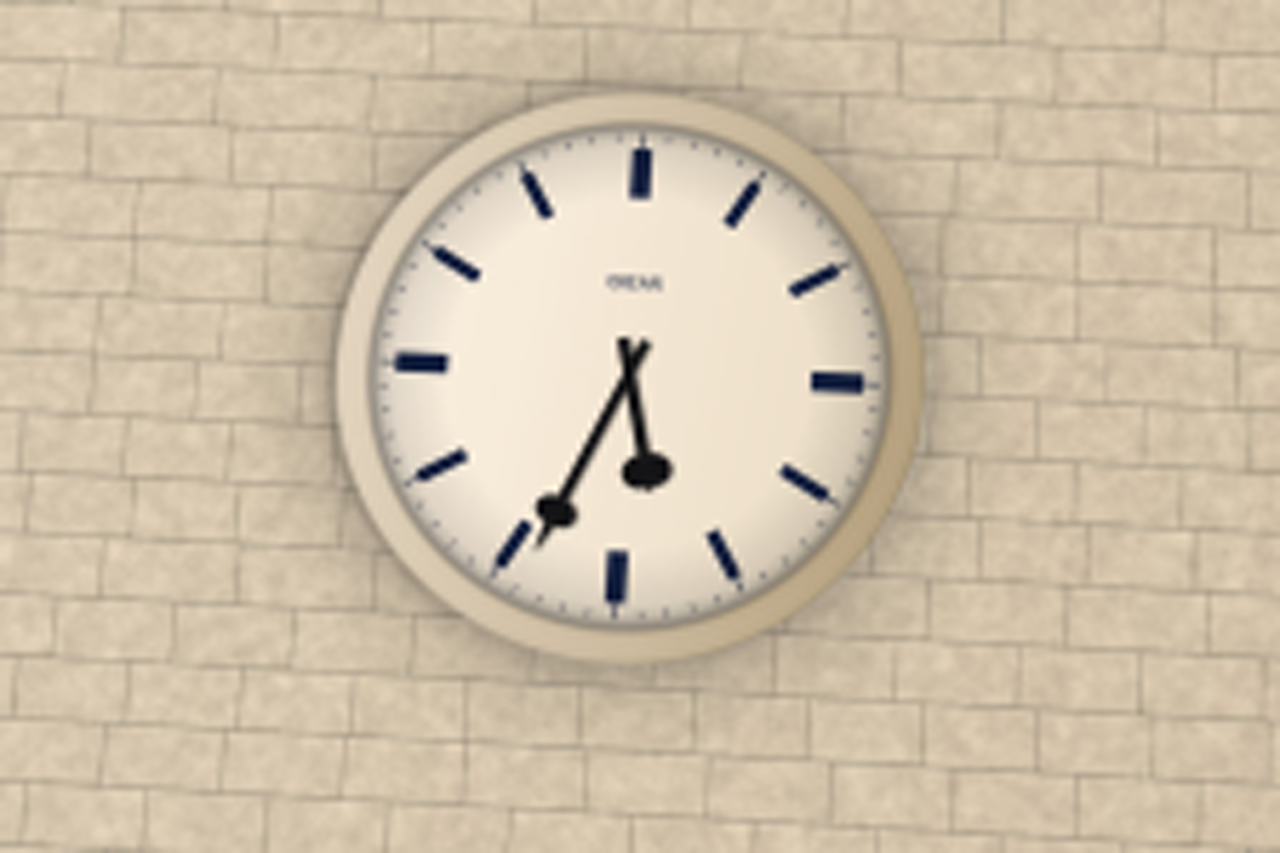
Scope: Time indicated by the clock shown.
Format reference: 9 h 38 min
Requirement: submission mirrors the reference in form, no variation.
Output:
5 h 34 min
